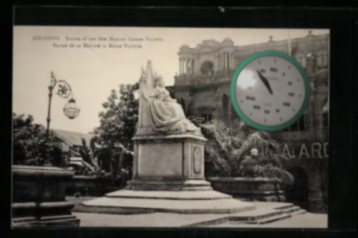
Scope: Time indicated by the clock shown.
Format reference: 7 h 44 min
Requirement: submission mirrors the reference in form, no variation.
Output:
10 h 53 min
